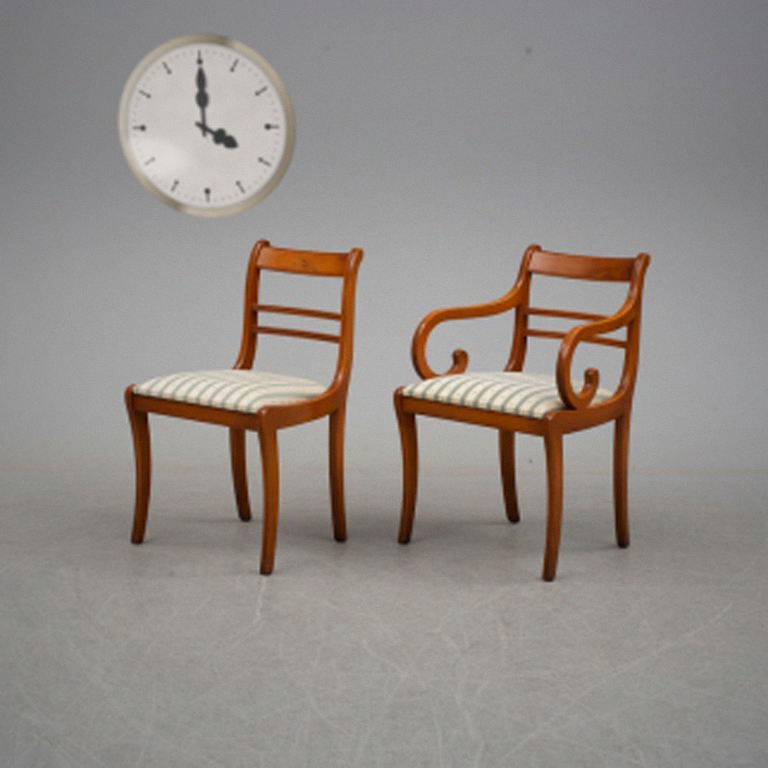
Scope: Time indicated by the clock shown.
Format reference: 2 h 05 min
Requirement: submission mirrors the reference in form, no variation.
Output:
4 h 00 min
